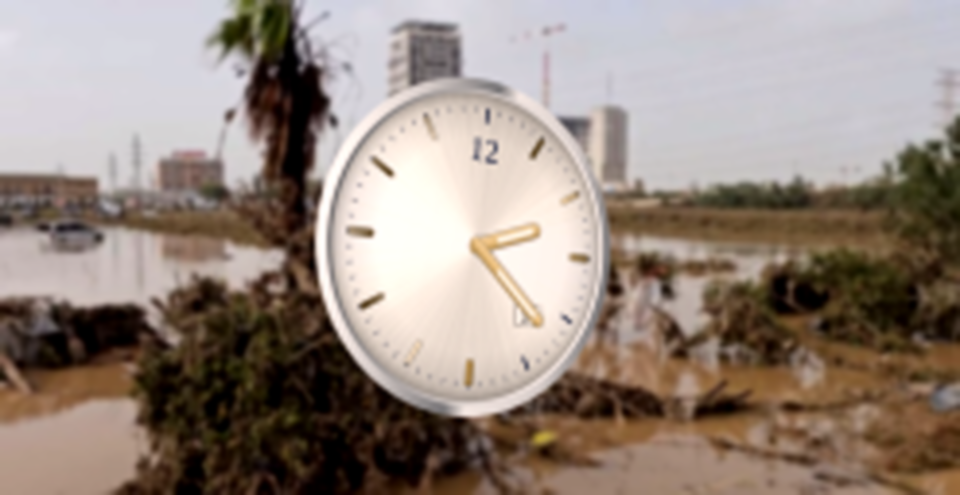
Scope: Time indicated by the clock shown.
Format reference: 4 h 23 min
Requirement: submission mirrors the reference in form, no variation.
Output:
2 h 22 min
